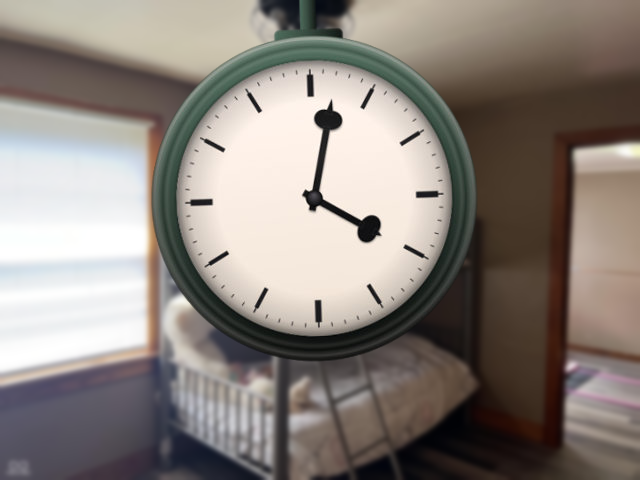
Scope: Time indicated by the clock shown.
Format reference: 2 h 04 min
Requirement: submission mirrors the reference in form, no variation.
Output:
4 h 02 min
